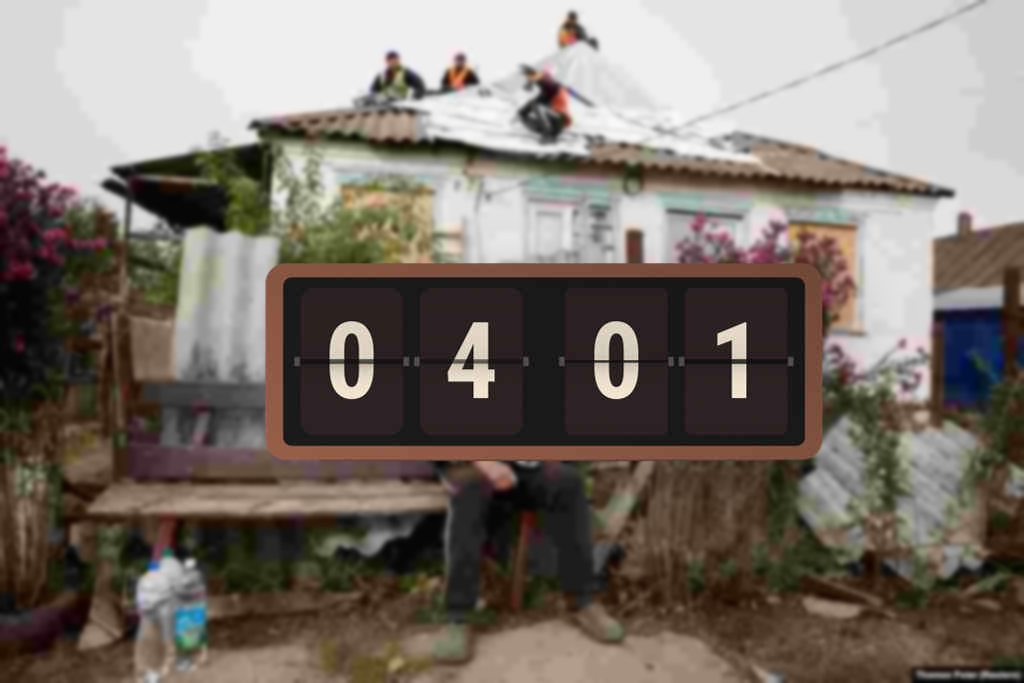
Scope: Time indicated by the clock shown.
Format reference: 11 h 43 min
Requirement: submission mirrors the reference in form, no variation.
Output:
4 h 01 min
